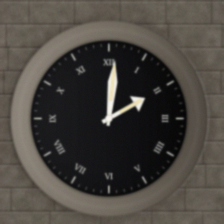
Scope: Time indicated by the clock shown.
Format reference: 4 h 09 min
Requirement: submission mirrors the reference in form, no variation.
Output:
2 h 01 min
